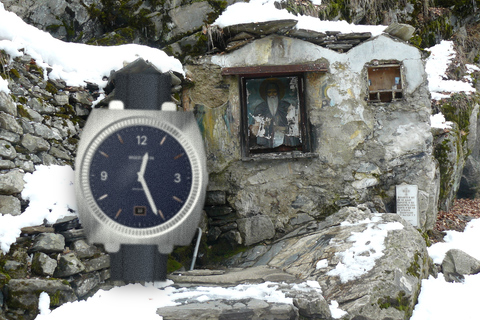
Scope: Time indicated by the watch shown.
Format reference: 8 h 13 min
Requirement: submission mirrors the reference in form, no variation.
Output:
12 h 26 min
